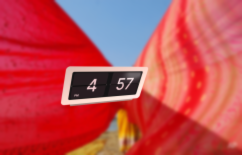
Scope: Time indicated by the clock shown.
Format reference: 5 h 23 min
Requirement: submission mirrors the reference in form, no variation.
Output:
4 h 57 min
